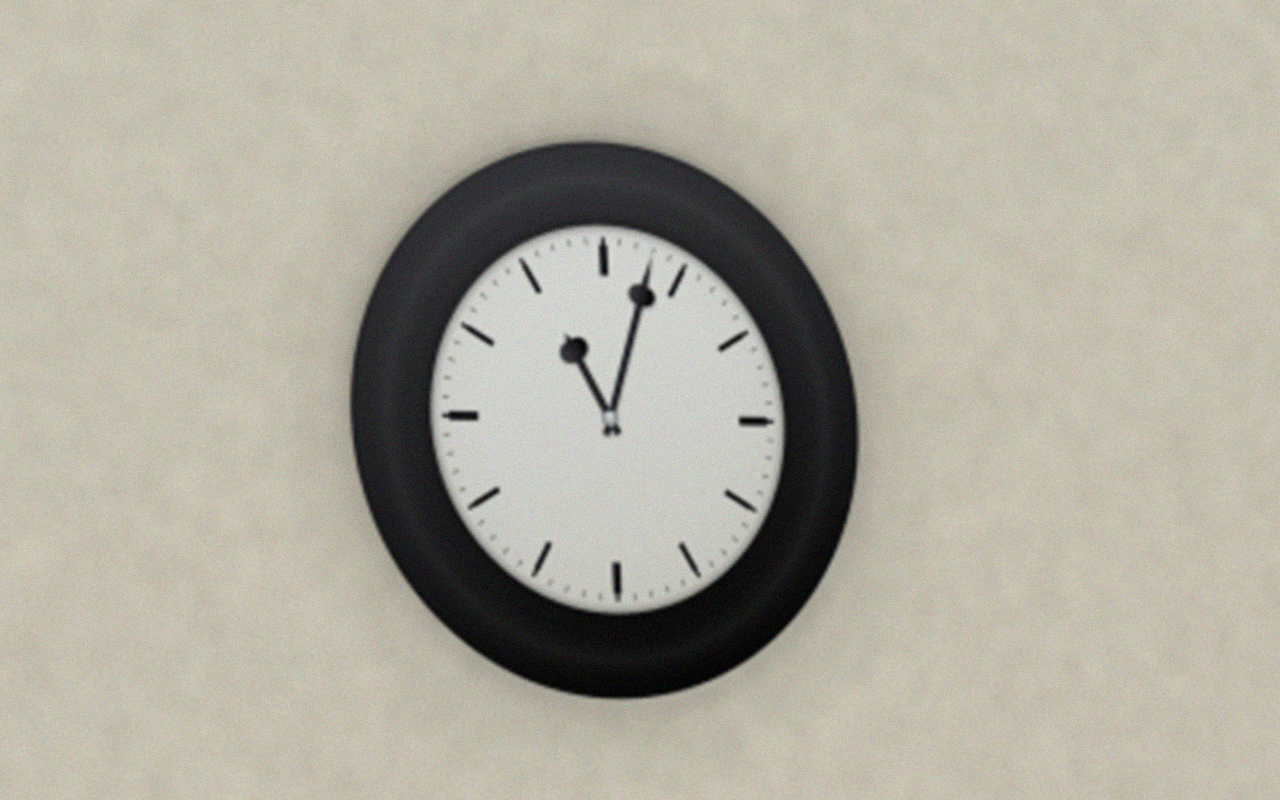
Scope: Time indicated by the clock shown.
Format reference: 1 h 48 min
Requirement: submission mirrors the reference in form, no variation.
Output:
11 h 03 min
